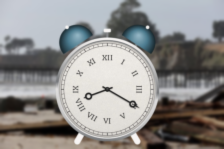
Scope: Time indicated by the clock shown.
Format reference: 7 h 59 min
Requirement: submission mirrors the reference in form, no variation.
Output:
8 h 20 min
